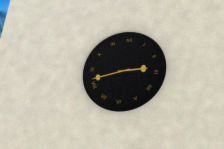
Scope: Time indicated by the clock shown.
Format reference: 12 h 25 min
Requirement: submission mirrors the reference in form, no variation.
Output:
2 h 42 min
